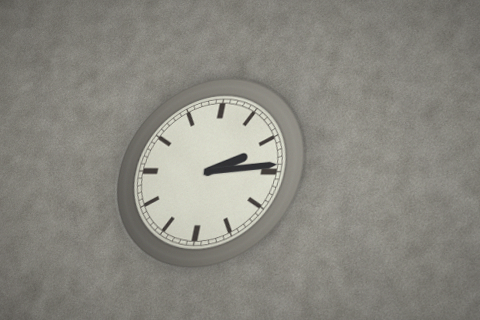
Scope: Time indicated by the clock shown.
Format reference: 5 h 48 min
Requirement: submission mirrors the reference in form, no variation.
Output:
2 h 14 min
